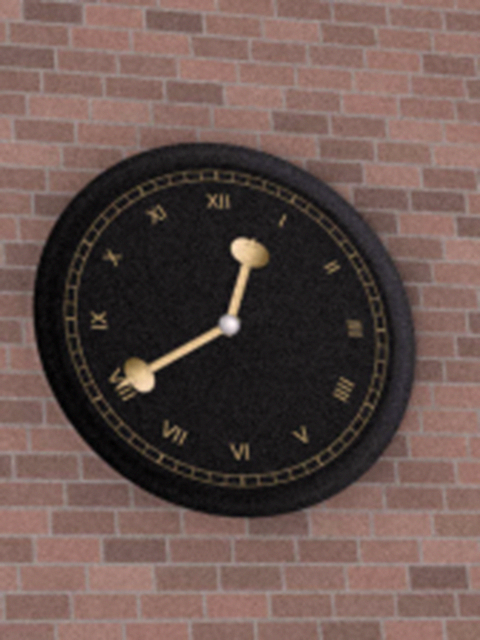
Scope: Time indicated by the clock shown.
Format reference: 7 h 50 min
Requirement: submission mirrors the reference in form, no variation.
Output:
12 h 40 min
